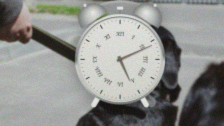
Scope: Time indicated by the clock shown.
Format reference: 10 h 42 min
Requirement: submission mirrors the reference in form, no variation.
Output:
5 h 11 min
